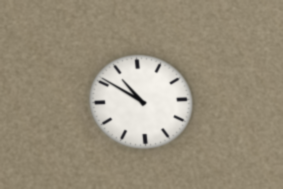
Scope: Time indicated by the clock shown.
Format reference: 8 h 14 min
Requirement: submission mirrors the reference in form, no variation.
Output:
10 h 51 min
